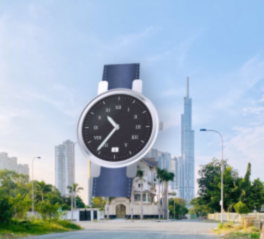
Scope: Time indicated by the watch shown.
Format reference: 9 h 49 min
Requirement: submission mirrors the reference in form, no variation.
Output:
10 h 36 min
